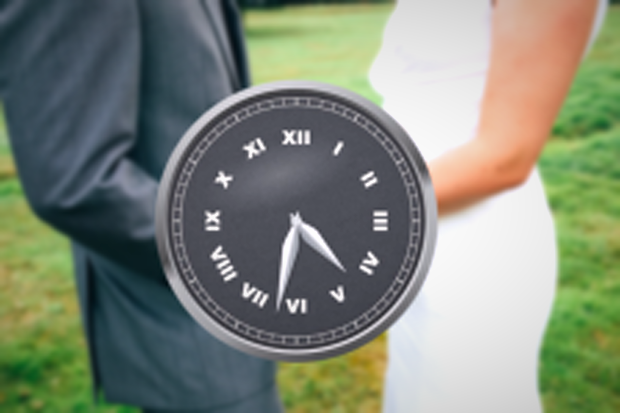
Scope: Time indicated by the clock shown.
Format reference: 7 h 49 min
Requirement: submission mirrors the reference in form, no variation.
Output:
4 h 32 min
